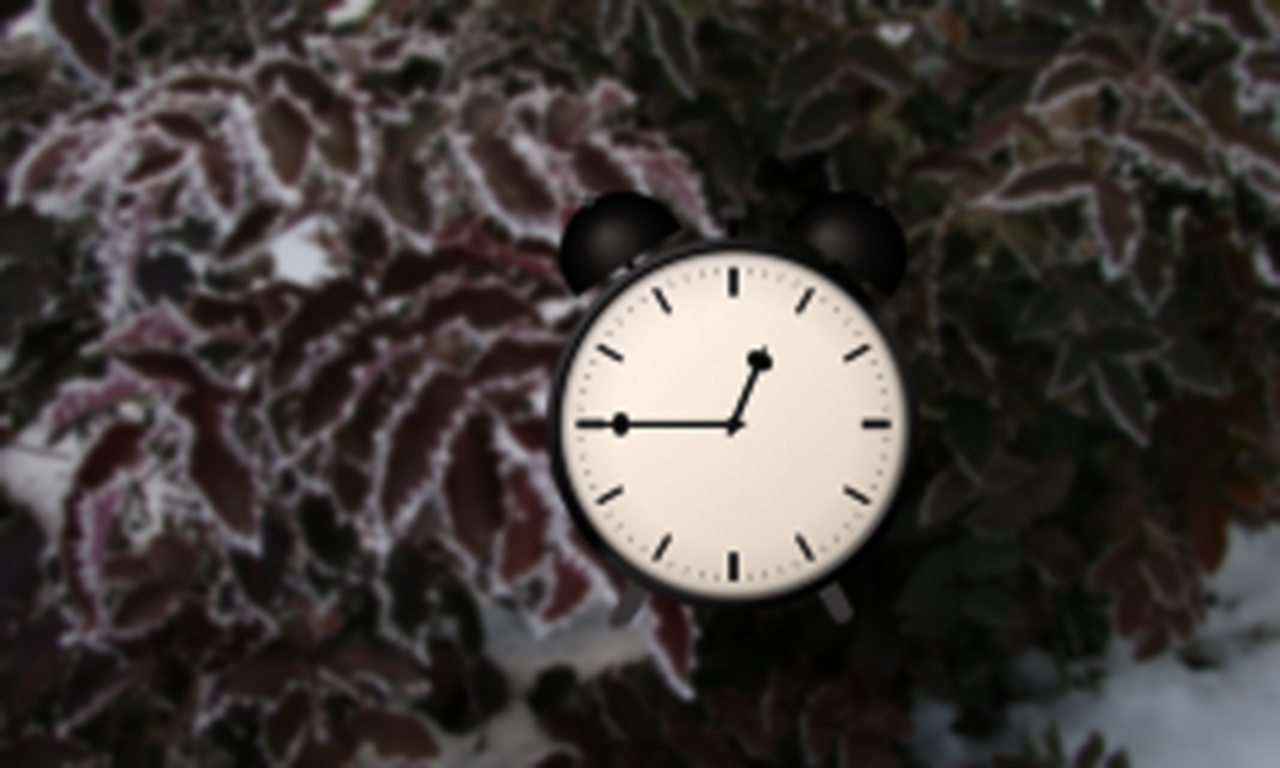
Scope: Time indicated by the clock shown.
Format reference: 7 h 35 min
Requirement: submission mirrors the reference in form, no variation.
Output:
12 h 45 min
